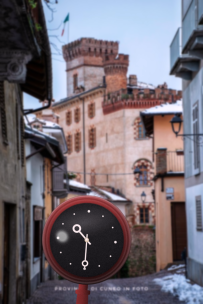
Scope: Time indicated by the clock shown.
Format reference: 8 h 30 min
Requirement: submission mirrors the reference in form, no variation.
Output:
10 h 30 min
